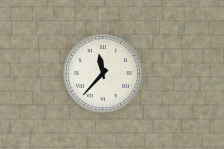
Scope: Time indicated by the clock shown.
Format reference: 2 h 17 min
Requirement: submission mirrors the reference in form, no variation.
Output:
11 h 37 min
